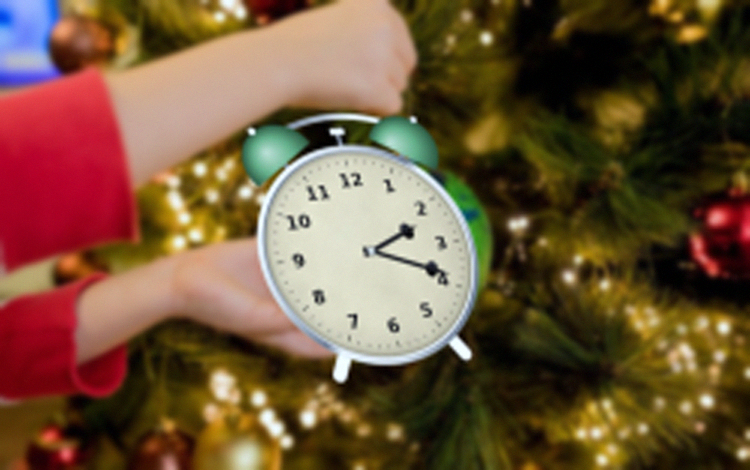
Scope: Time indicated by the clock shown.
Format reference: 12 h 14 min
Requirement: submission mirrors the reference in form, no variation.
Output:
2 h 19 min
